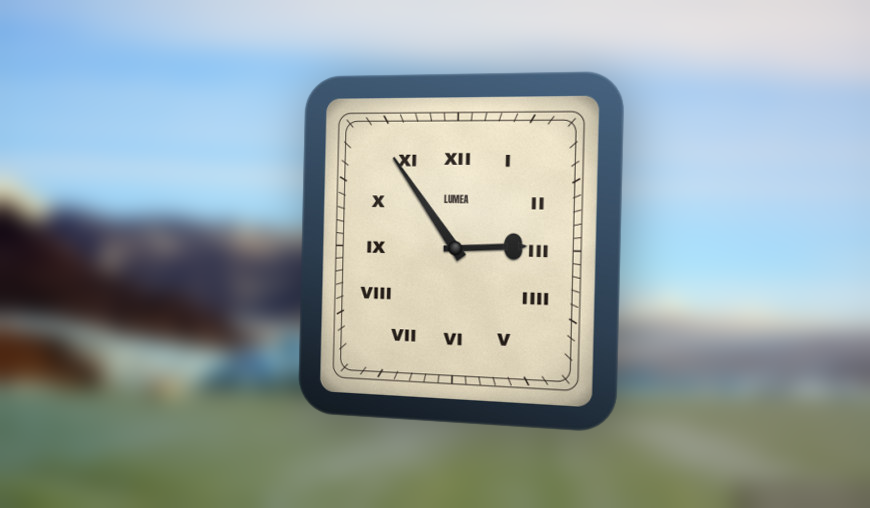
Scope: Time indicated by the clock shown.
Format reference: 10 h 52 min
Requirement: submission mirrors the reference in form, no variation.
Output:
2 h 54 min
